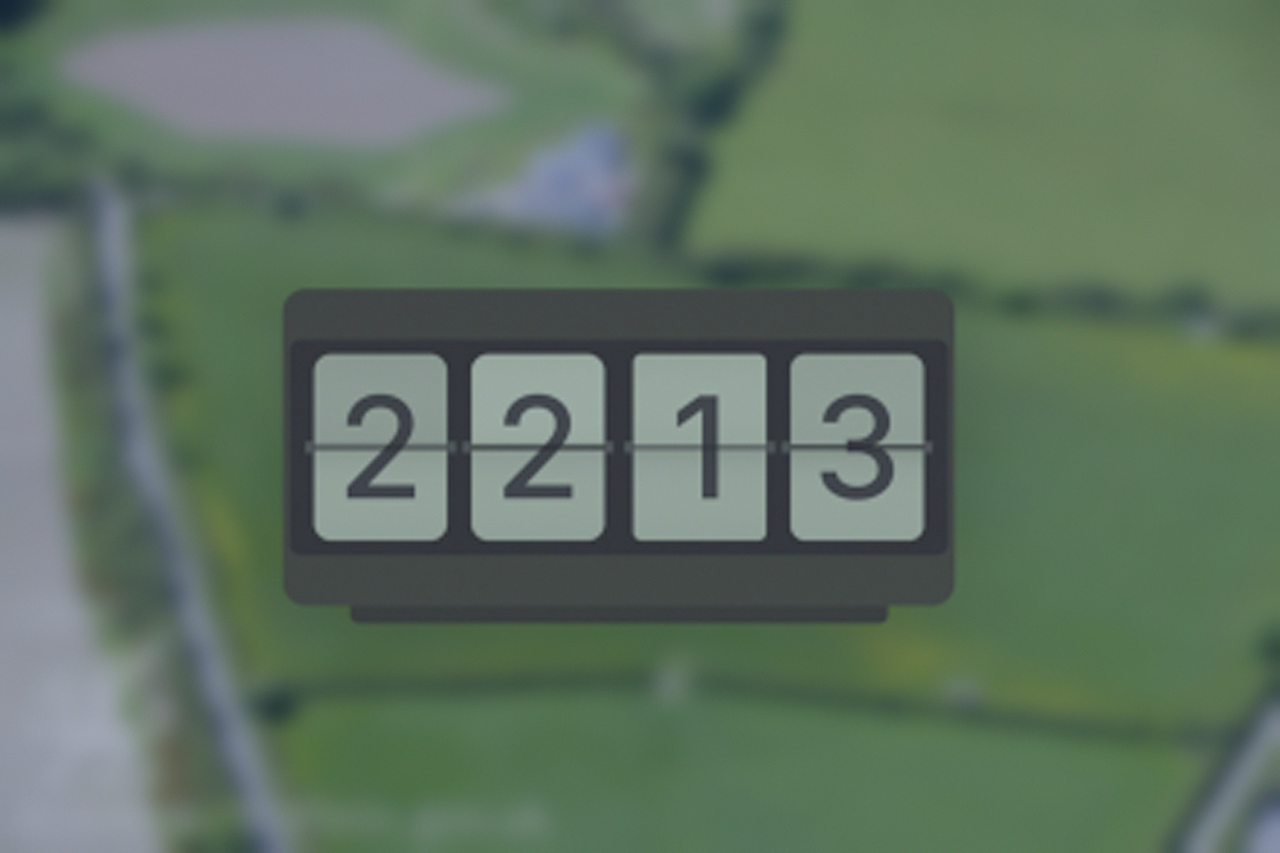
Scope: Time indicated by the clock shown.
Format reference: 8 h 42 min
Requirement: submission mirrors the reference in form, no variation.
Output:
22 h 13 min
